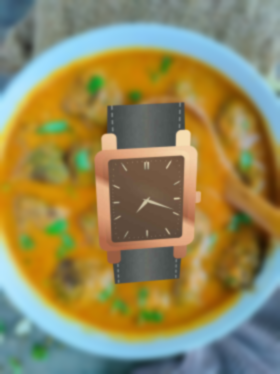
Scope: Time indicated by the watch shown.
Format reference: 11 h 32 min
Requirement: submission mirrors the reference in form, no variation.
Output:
7 h 19 min
